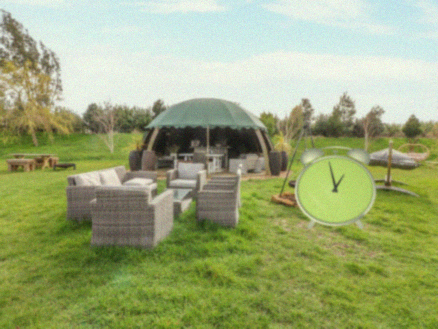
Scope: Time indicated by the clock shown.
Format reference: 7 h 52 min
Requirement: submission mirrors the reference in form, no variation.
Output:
12 h 58 min
